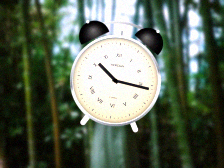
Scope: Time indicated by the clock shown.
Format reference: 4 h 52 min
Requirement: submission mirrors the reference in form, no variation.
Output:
10 h 16 min
